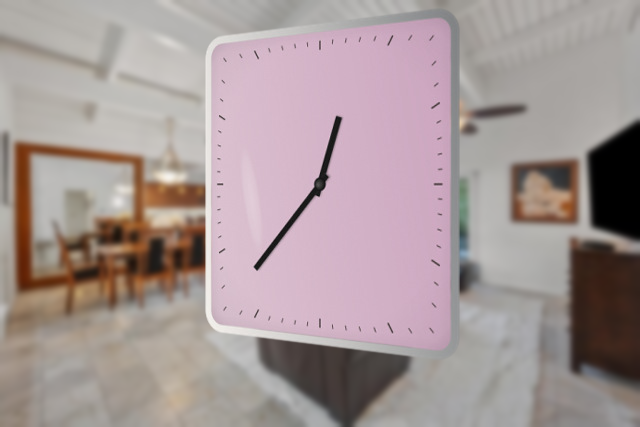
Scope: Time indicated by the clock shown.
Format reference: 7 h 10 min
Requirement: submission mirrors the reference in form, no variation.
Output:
12 h 37 min
